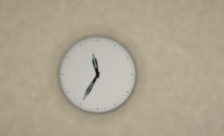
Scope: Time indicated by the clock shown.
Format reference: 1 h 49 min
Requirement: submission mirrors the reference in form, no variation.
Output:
11 h 35 min
